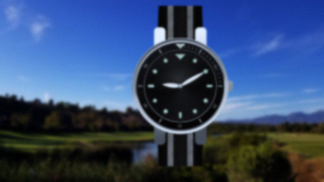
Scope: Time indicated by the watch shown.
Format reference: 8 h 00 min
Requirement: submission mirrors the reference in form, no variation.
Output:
9 h 10 min
